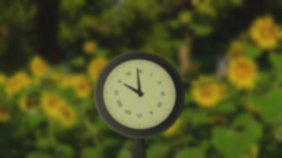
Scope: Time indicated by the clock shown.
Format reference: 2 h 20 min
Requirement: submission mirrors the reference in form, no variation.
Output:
9 h 59 min
